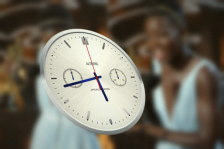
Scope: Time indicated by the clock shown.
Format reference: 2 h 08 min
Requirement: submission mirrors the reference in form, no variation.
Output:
5 h 43 min
